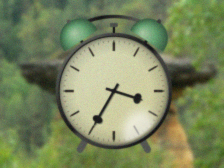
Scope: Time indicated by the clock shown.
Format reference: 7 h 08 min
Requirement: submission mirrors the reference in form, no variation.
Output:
3 h 35 min
